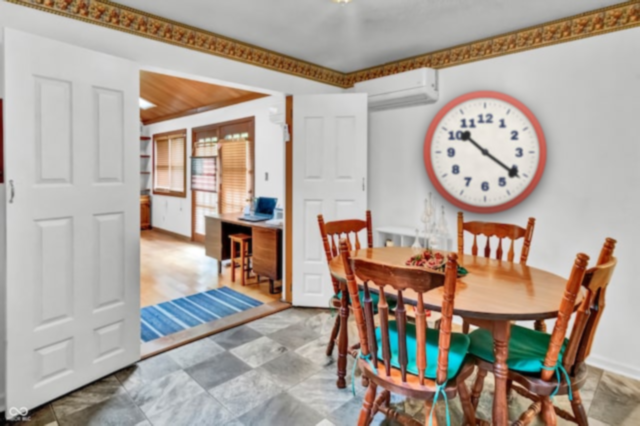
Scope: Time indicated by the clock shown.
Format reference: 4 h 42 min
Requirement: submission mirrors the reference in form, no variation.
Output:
10 h 21 min
